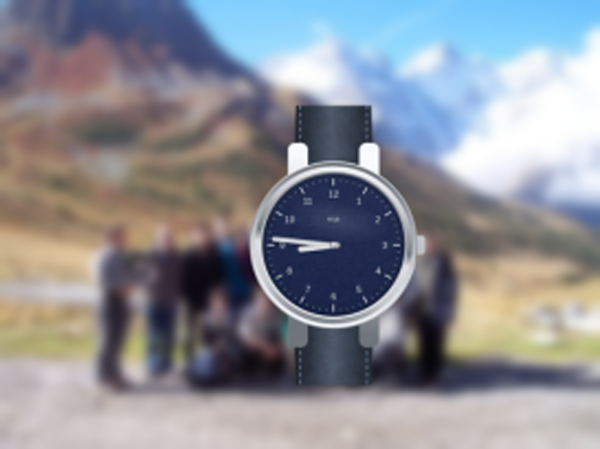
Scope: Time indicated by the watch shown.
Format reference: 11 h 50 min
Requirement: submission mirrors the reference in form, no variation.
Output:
8 h 46 min
